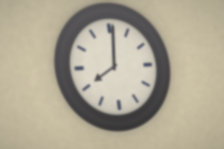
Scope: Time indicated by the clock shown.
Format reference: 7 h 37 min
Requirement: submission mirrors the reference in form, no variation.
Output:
8 h 01 min
